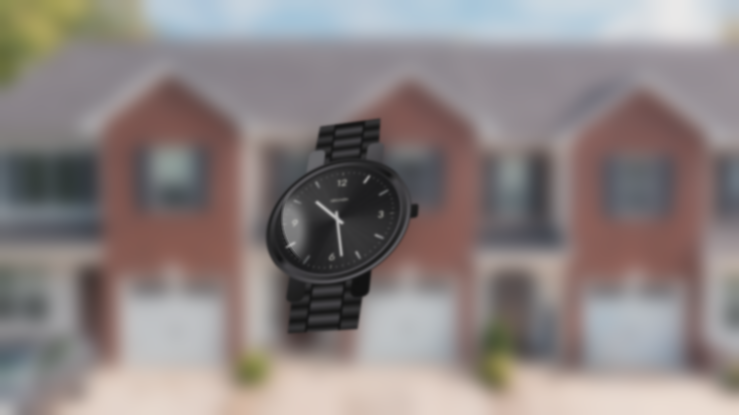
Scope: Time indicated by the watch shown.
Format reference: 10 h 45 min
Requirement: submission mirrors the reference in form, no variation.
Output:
10 h 28 min
